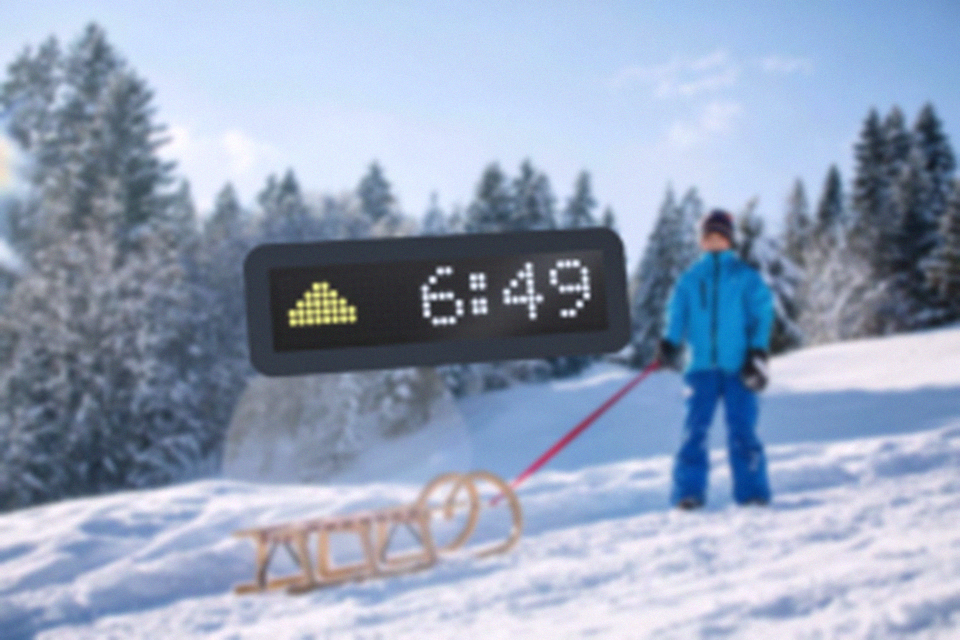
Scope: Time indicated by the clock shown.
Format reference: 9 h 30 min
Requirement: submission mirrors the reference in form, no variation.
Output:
6 h 49 min
